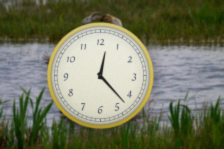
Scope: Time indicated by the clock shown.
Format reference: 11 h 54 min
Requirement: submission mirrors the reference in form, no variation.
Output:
12 h 23 min
